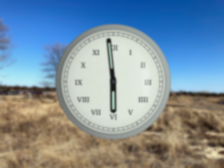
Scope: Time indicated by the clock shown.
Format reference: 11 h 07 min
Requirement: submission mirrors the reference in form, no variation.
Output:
5 h 59 min
